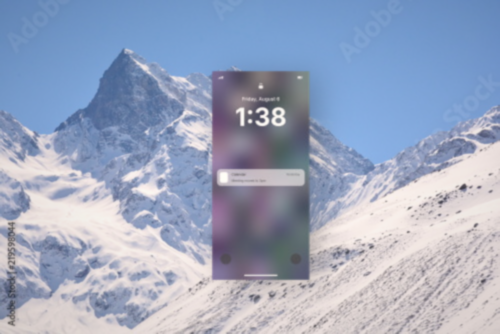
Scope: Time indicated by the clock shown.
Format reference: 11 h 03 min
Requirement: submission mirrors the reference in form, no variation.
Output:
1 h 38 min
